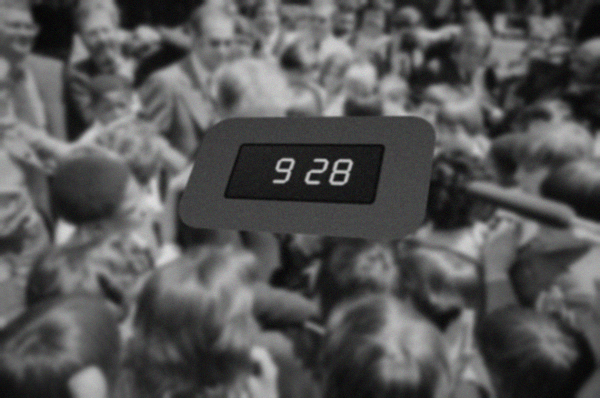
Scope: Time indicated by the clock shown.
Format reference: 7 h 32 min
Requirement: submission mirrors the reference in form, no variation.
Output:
9 h 28 min
